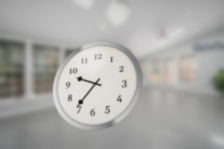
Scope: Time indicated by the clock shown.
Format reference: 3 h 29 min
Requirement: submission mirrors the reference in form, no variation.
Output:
9 h 36 min
